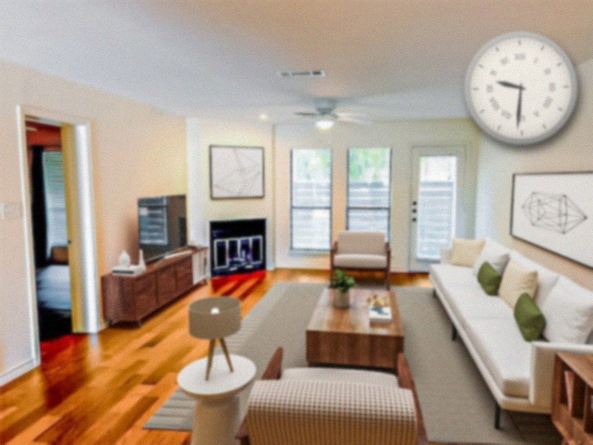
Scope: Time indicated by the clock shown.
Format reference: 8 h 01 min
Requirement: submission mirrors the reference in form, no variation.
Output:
9 h 31 min
